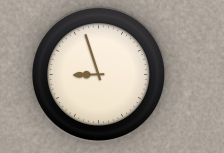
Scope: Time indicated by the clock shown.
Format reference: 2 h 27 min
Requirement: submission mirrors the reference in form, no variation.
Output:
8 h 57 min
